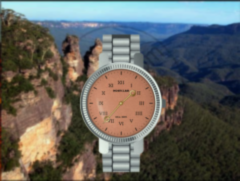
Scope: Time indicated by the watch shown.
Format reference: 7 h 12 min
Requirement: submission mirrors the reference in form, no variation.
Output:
1 h 37 min
